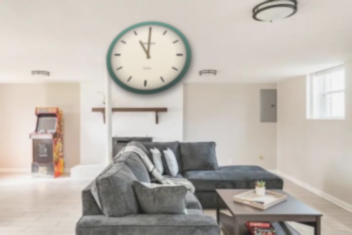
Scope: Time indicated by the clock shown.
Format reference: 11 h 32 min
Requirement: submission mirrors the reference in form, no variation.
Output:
11 h 00 min
